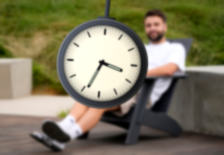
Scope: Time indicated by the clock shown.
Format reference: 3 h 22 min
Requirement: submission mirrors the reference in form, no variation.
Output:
3 h 34 min
